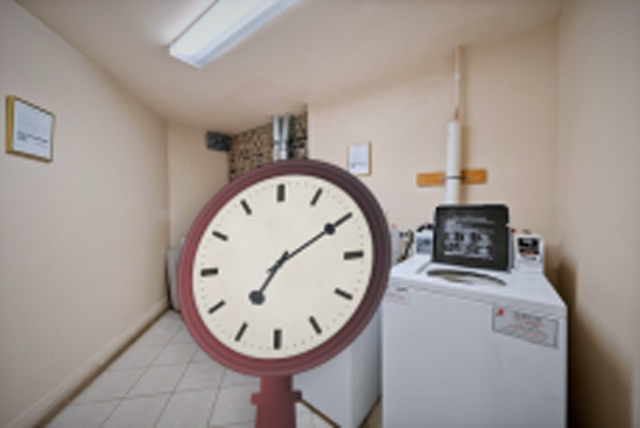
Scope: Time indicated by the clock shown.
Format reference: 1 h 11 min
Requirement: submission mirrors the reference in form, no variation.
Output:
7 h 10 min
